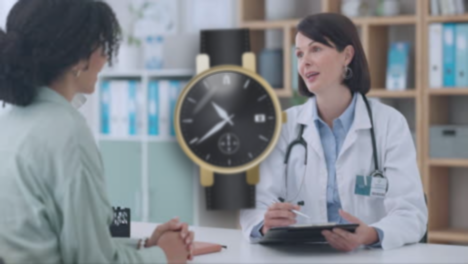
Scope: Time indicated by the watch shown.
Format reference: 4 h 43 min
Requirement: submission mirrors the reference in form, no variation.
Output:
10 h 39 min
